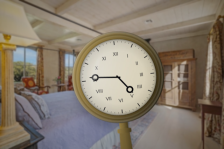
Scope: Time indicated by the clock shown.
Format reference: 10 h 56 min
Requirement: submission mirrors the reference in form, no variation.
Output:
4 h 46 min
